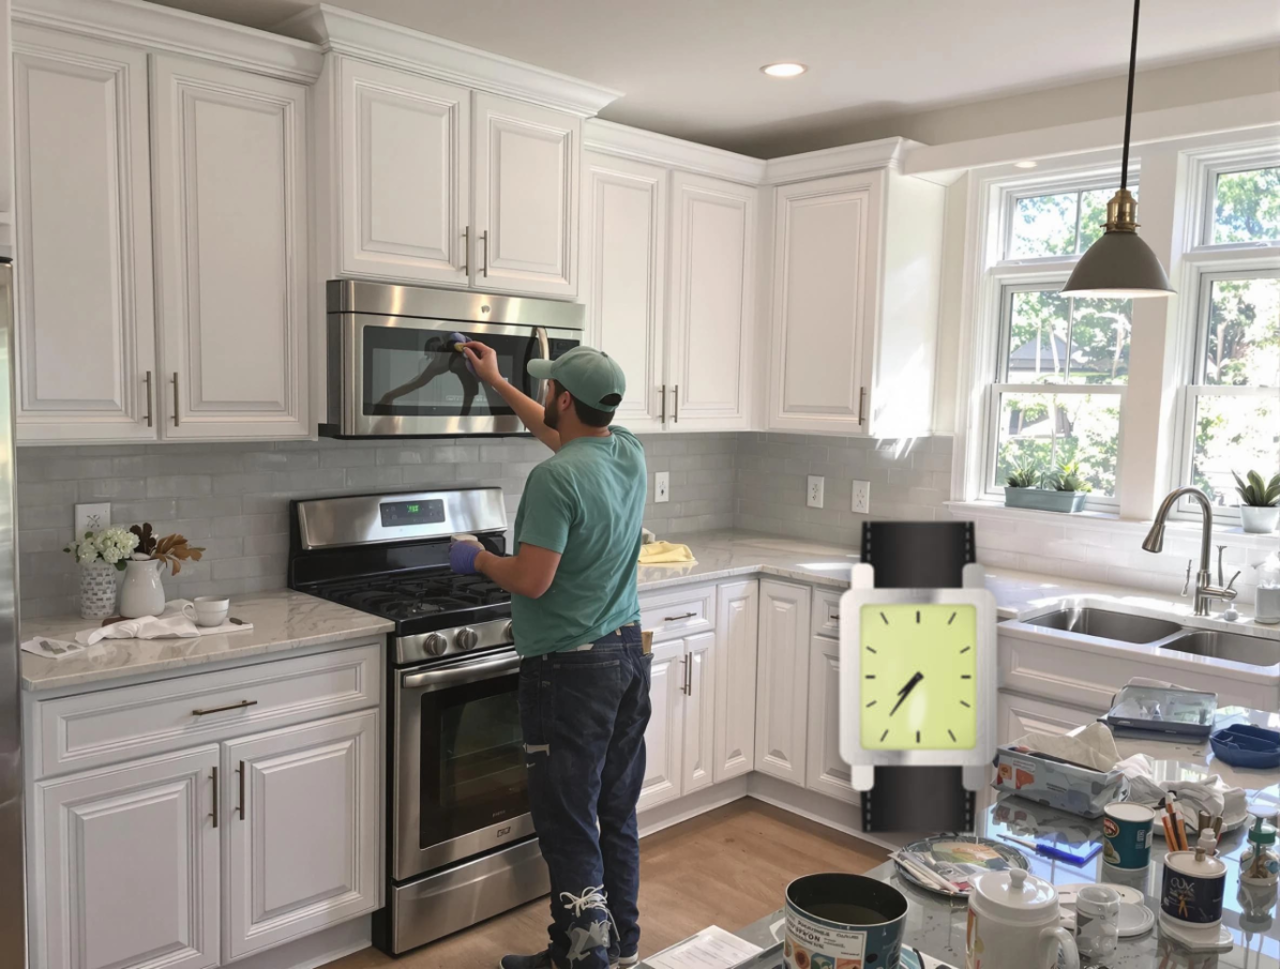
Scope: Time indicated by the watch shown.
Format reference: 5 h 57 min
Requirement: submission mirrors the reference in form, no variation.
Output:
7 h 36 min
